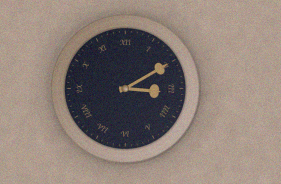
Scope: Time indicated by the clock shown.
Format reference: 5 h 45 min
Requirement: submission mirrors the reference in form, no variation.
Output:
3 h 10 min
